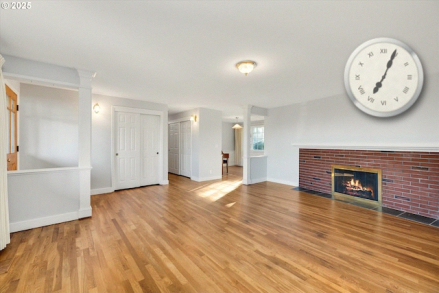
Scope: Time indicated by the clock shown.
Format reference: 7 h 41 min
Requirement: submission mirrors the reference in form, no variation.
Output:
7 h 04 min
